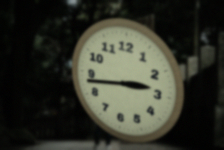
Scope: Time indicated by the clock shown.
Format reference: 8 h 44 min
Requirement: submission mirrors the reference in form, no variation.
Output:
2 h 43 min
